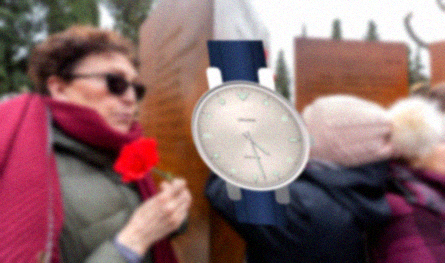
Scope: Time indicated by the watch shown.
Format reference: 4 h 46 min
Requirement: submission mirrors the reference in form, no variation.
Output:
4 h 28 min
